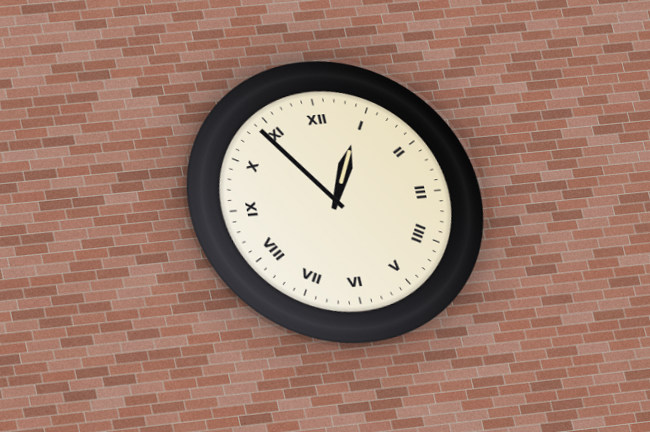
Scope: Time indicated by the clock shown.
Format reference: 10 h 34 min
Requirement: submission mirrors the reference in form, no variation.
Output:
12 h 54 min
